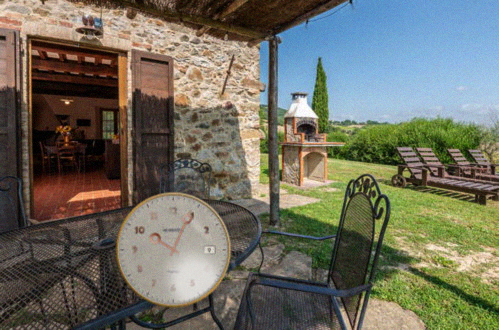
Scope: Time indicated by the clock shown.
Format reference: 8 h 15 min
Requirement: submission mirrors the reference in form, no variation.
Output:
10 h 04 min
